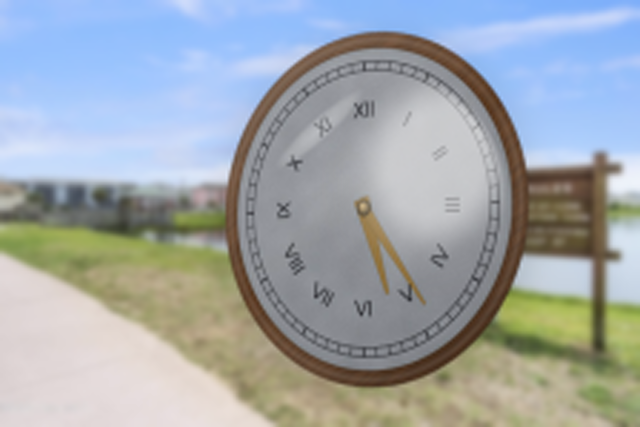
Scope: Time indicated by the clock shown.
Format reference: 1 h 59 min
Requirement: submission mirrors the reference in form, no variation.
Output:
5 h 24 min
